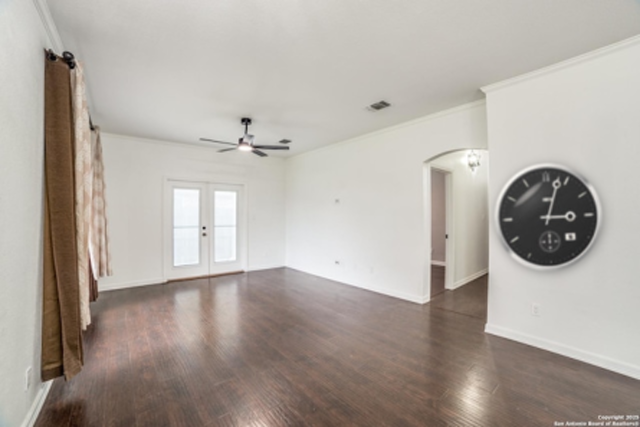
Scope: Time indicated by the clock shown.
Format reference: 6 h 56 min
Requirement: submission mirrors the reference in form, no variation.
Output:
3 h 03 min
